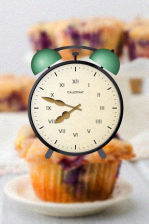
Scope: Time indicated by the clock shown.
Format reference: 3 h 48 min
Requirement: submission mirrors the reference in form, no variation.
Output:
7 h 48 min
